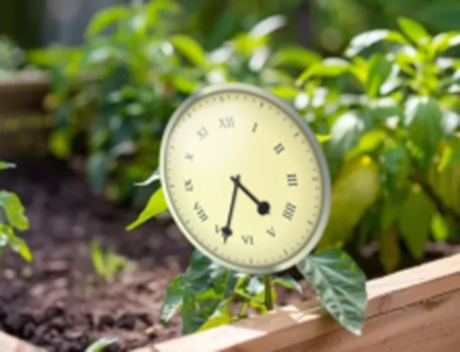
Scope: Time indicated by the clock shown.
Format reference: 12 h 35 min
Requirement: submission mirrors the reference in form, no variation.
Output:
4 h 34 min
